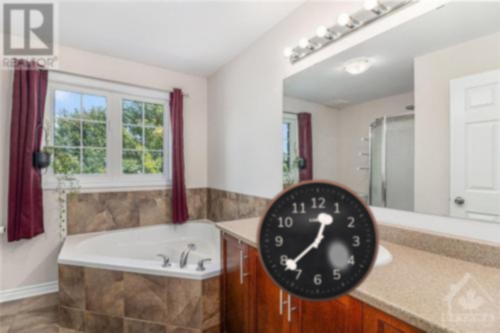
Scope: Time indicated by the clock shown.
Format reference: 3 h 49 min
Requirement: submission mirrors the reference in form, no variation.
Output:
12 h 38 min
